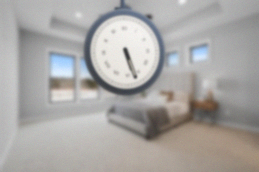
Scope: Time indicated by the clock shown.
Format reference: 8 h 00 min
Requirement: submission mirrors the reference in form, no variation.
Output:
5 h 27 min
